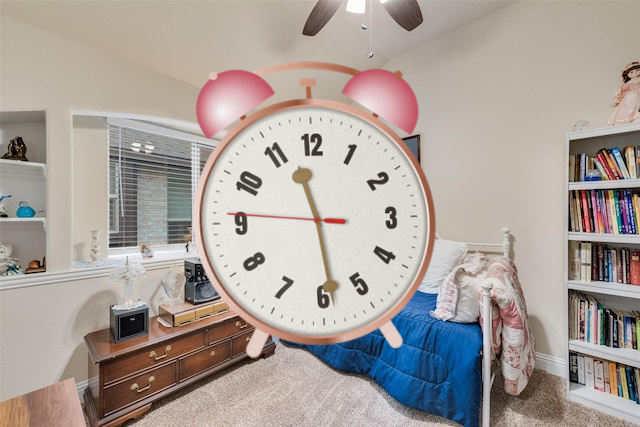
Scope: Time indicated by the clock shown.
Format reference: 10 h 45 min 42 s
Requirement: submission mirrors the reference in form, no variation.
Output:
11 h 28 min 46 s
